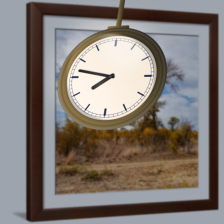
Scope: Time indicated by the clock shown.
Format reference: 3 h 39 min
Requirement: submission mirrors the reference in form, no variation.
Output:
7 h 47 min
